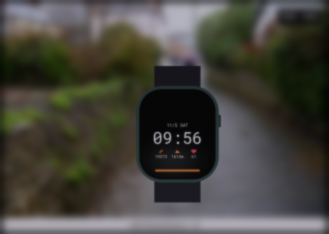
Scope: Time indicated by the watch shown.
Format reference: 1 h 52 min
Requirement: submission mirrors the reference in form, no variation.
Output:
9 h 56 min
